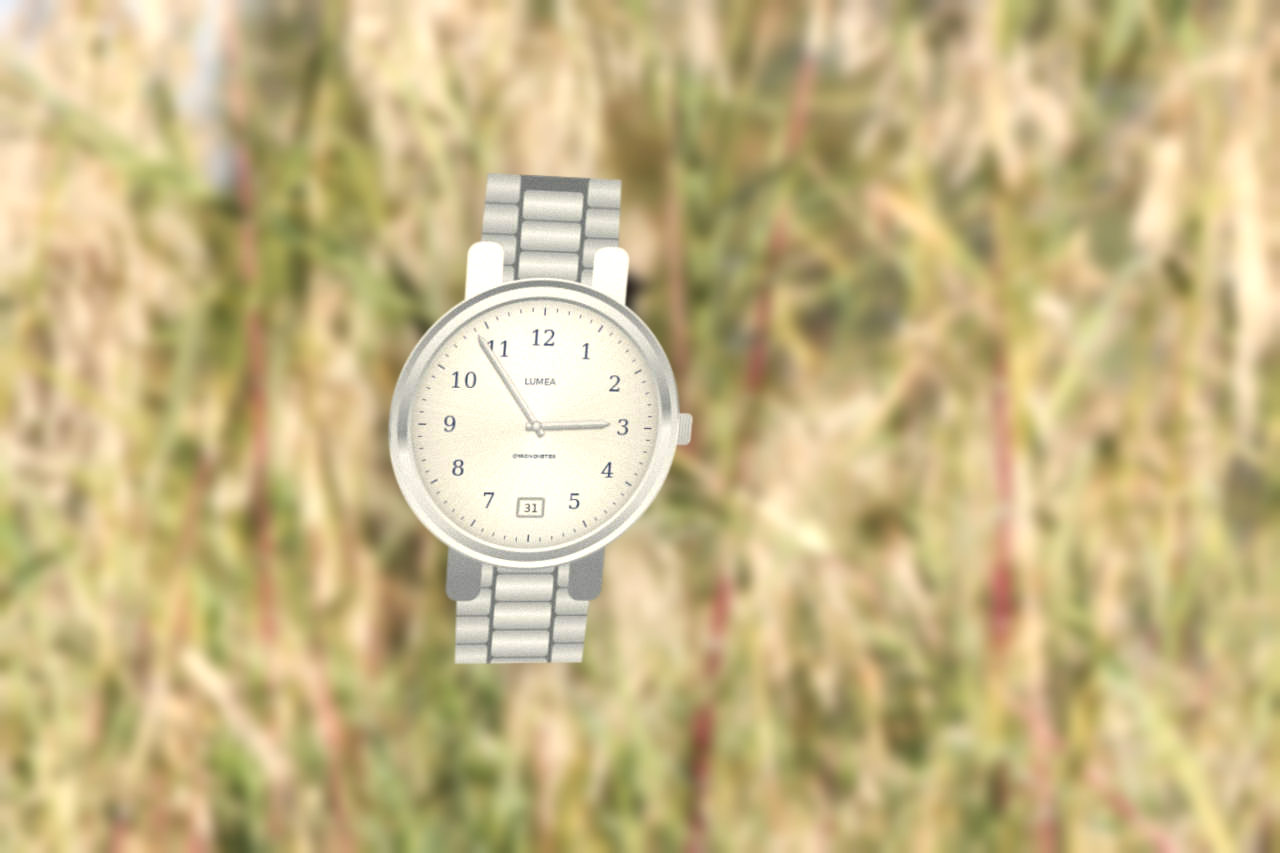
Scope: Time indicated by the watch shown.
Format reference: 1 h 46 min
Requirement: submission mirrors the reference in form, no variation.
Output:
2 h 54 min
